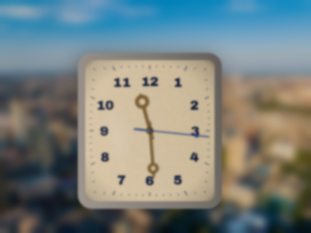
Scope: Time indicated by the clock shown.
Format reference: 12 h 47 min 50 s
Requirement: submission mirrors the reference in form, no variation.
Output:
11 h 29 min 16 s
